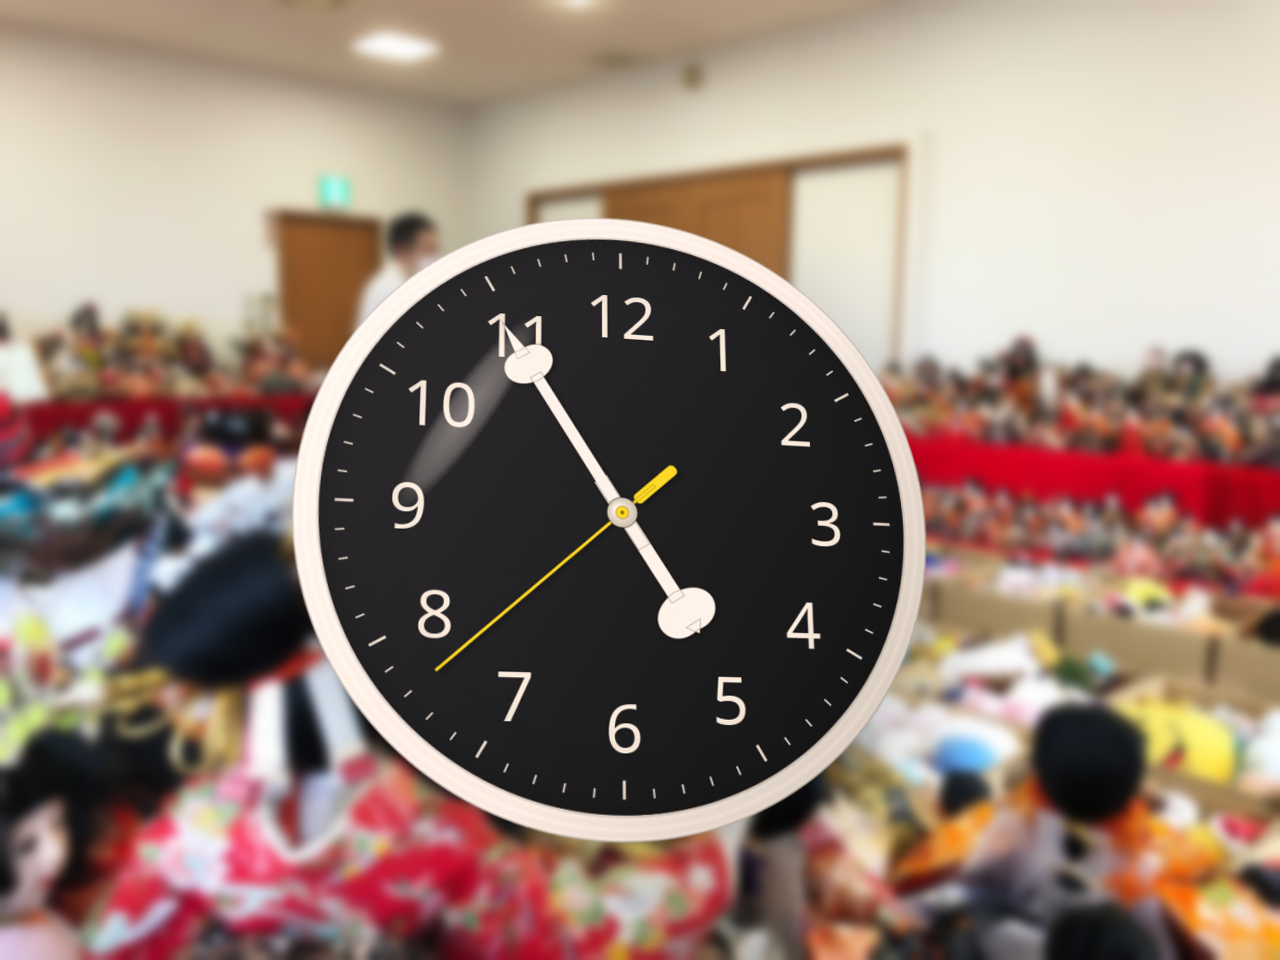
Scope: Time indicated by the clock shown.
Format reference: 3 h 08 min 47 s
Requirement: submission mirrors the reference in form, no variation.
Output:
4 h 54 min 38 s
